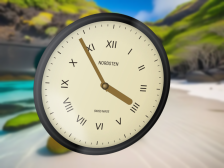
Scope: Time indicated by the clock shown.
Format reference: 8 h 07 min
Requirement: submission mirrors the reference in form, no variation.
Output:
3 h 54 min
